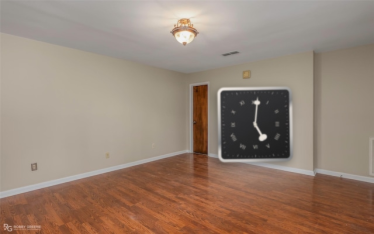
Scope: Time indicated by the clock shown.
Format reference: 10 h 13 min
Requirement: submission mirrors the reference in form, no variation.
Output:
5 h 01 min
